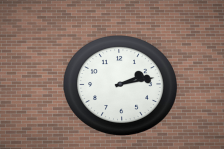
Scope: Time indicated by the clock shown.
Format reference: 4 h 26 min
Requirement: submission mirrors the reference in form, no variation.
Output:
2 h 13 min
